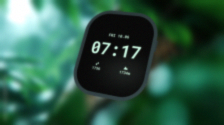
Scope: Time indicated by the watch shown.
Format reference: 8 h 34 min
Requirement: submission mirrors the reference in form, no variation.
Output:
7 h 17 min
